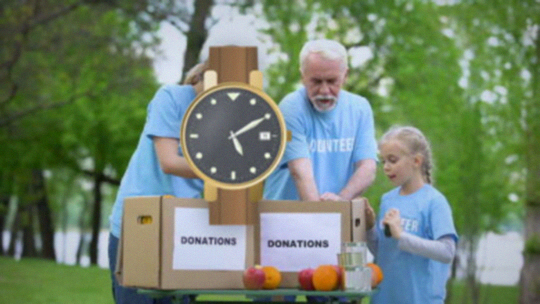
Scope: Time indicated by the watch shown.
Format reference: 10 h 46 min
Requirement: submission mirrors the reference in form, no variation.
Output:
5 h 10 min
